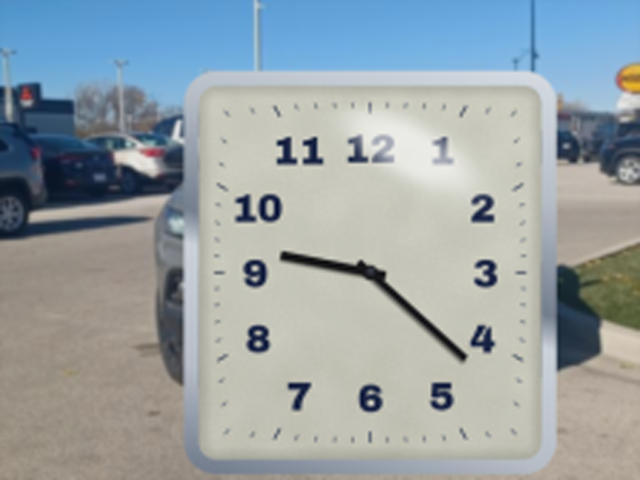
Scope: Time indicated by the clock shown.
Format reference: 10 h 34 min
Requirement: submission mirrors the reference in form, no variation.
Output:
9 h 22 min
